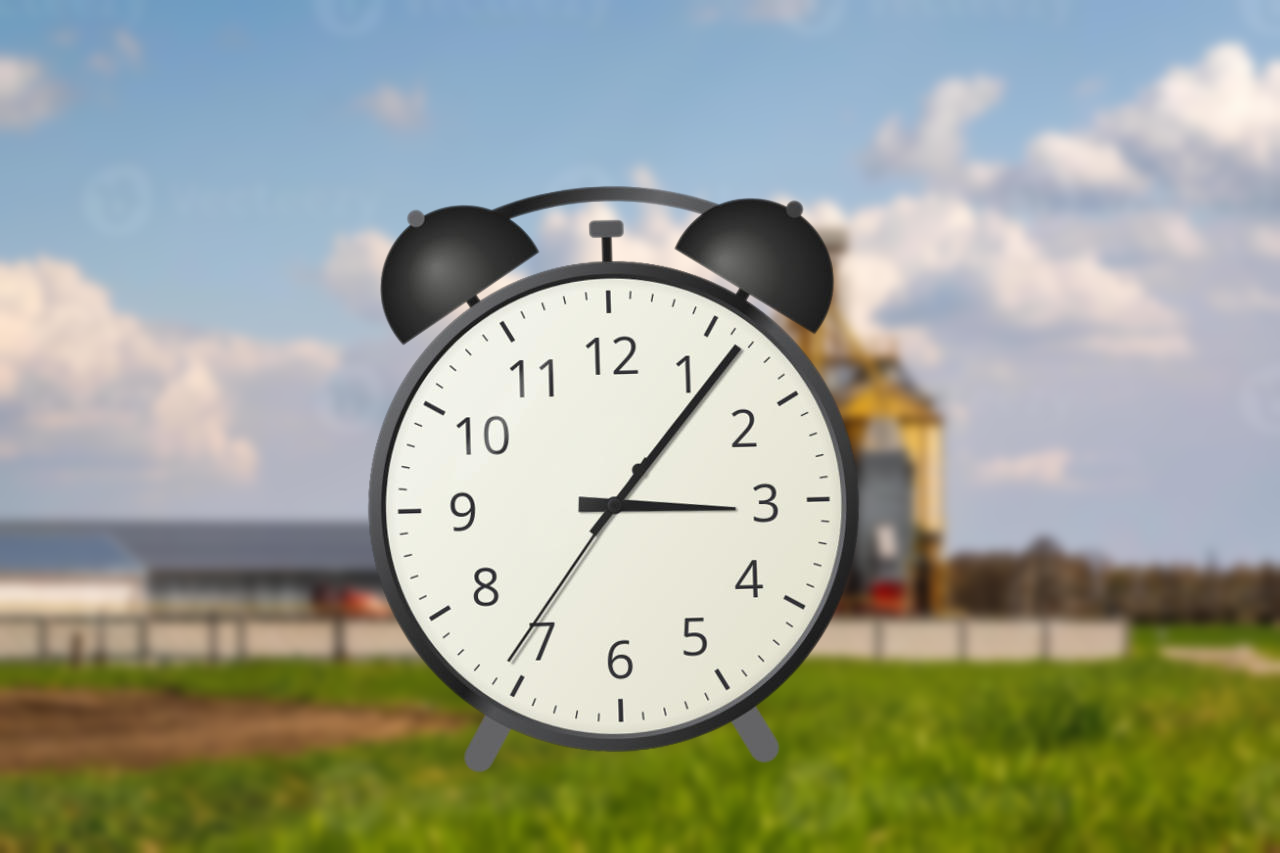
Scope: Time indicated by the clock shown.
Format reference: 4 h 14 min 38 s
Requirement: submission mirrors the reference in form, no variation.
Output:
3 h 06 min 36 s
